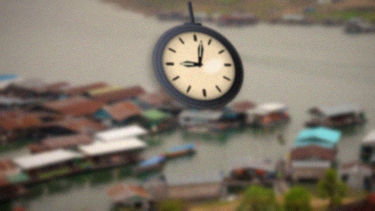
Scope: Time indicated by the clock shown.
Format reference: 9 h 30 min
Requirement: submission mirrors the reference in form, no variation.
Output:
9 h 02 min
